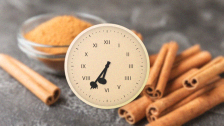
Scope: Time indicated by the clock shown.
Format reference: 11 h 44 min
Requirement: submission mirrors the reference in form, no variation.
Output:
6 h 36 min
